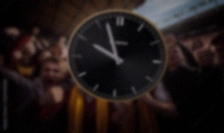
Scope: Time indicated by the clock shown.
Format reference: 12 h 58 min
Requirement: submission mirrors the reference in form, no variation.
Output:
9 h 57 min
